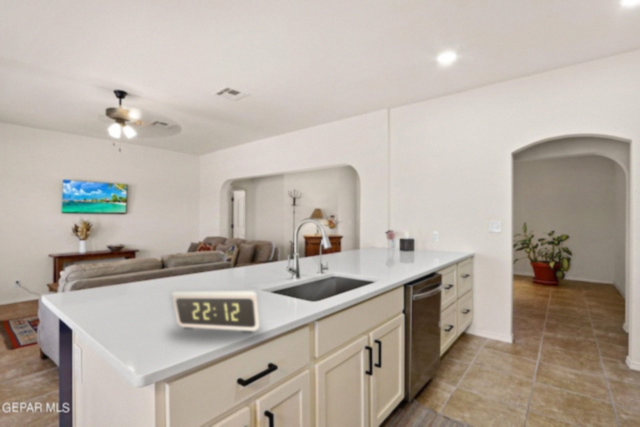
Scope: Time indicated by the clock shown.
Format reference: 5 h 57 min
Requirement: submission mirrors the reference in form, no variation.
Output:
22 h 12 min
